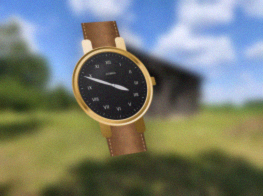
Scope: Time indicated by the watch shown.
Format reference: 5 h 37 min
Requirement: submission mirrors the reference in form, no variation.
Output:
3 h 49 min
